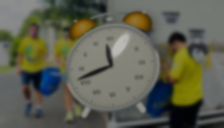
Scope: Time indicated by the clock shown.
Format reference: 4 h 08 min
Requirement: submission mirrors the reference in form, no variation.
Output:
11 h 42 min
